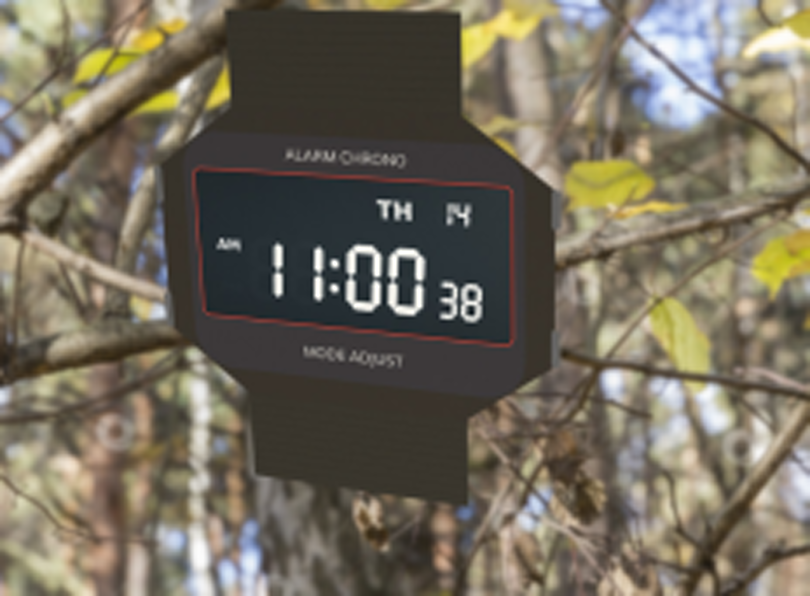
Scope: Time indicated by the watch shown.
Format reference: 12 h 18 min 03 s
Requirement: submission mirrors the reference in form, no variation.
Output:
11 h 00 min 38 s
